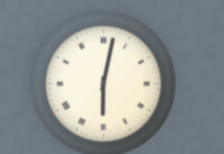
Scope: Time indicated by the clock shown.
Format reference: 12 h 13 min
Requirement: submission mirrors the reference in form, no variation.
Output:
6 h 02 min
